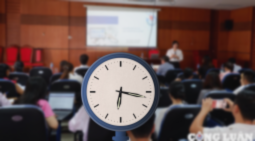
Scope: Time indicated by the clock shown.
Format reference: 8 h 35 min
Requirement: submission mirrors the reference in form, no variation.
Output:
6 h 17 min
